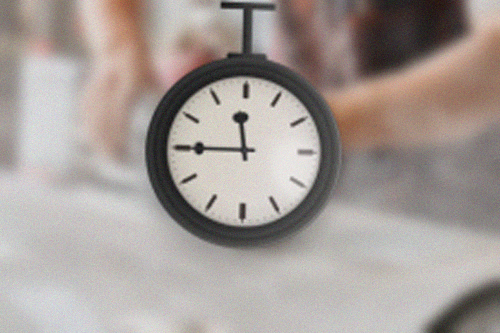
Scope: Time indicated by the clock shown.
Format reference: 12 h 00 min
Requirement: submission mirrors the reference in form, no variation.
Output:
11 h 45 min
